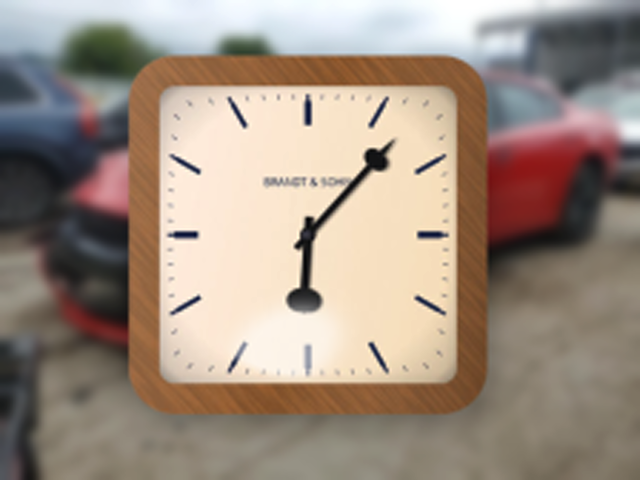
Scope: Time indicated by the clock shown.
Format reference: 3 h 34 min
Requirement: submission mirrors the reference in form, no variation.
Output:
6 h 07 min
